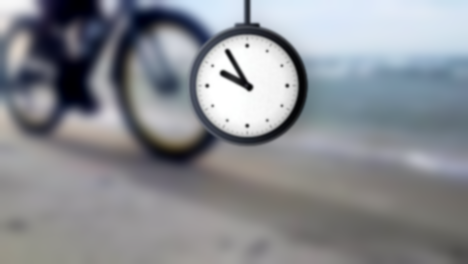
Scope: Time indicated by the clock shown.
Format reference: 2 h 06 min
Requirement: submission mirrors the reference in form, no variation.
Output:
9 h 55 min
